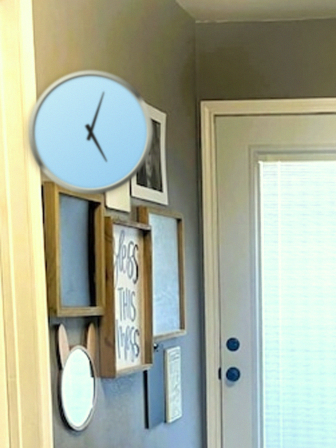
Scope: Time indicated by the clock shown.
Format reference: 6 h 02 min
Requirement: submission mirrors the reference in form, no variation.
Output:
5 h 03 min
